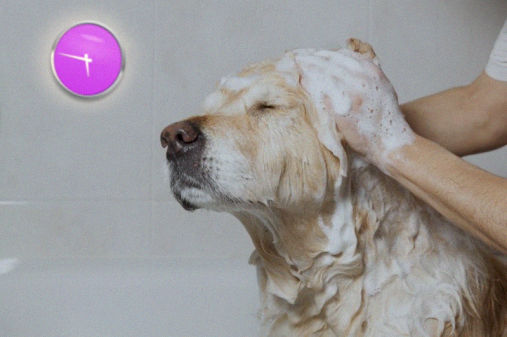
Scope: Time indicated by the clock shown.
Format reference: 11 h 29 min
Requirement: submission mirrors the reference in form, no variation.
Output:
5 h 47 min
